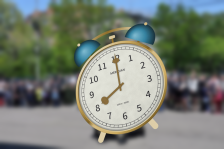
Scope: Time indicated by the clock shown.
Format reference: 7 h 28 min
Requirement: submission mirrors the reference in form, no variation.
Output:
8 h 00 min
